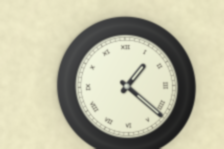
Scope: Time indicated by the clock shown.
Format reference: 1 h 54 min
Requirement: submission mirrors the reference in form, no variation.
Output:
1 h 22 min
